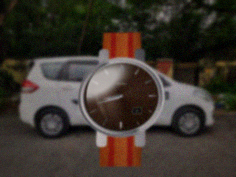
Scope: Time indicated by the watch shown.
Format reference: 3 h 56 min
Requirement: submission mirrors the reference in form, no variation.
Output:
8 h 42 min
